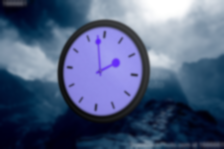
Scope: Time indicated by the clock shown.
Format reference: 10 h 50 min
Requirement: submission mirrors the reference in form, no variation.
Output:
1 h 58 min
